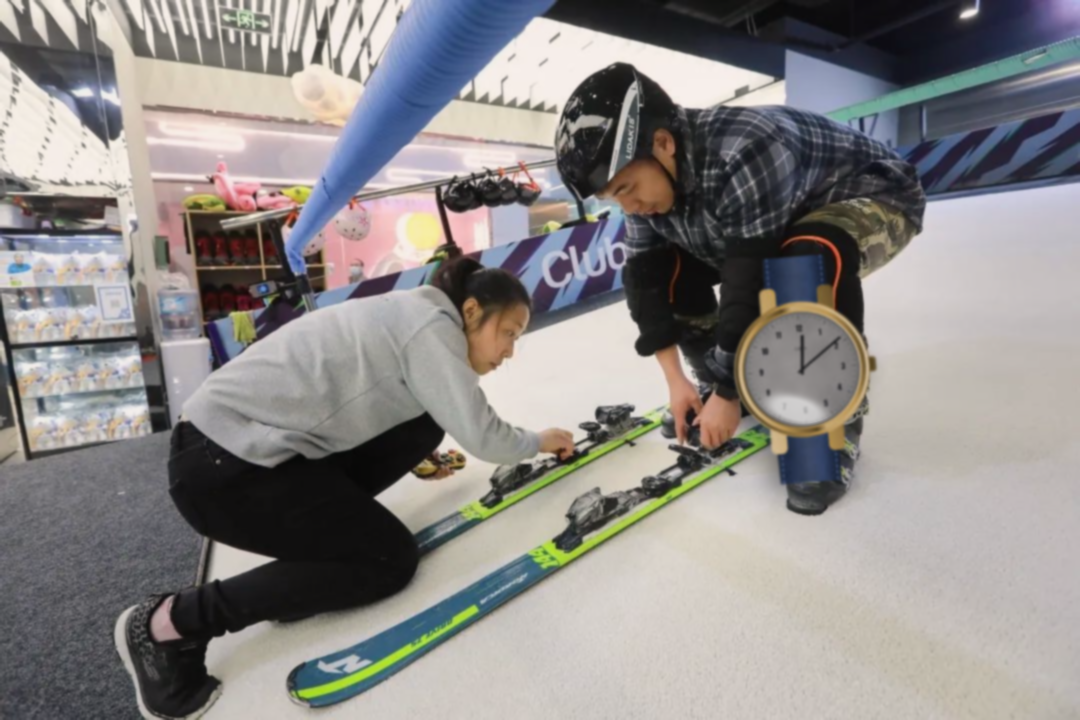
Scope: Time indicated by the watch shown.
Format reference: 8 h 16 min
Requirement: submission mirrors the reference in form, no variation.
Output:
12 h 09 min
